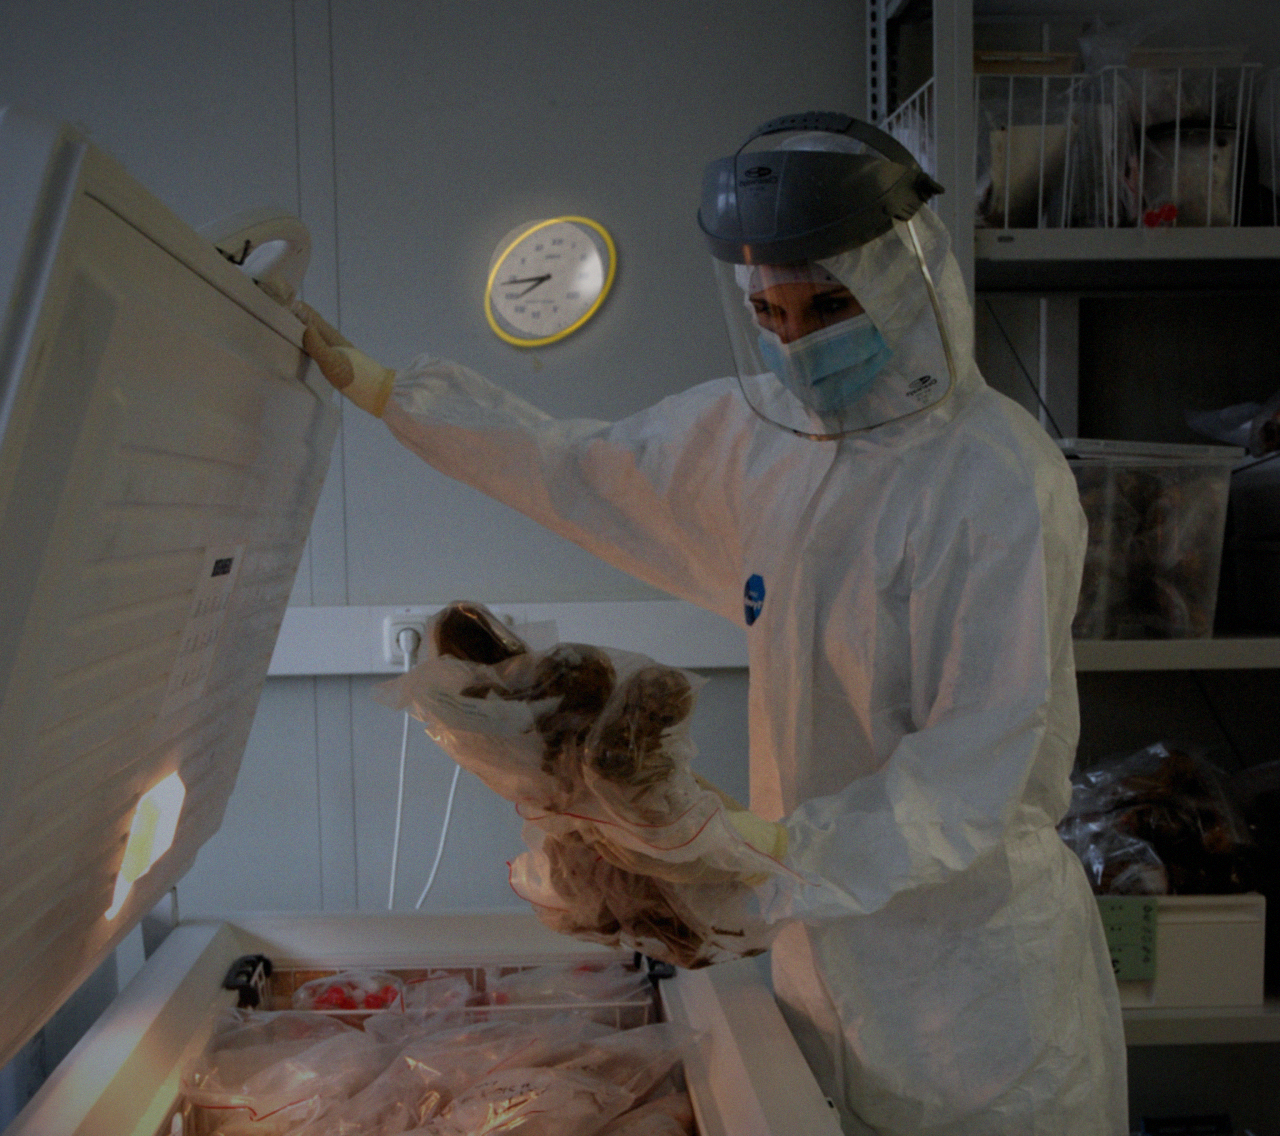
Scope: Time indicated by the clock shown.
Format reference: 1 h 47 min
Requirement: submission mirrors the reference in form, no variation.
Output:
7 h 44 min
